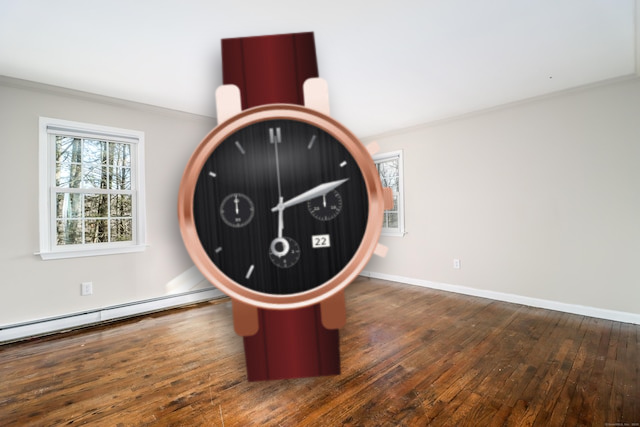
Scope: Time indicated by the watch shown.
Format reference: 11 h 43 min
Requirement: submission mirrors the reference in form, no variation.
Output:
6 h 12 min
